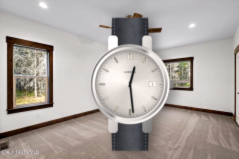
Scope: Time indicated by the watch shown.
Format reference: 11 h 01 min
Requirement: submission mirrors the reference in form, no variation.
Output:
12 h 29 min
